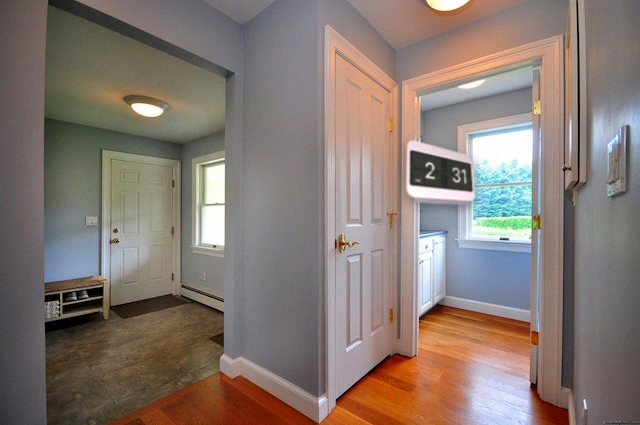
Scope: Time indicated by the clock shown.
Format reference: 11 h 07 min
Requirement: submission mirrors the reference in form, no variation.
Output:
2 h 31 min
